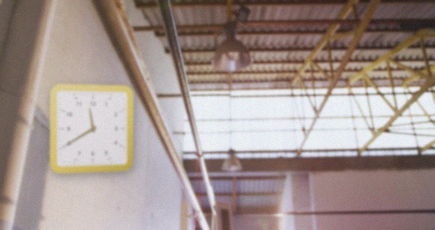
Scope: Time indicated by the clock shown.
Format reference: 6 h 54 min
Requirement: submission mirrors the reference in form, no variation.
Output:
11 h 40 min
